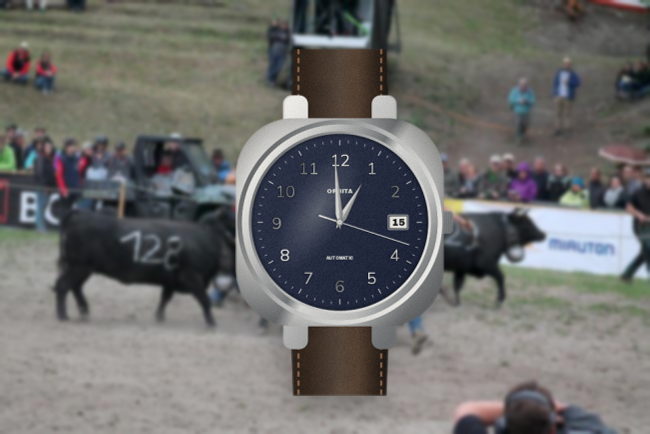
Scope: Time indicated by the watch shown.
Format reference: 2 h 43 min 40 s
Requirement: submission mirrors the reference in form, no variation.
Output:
12 h 59 min 18 s
